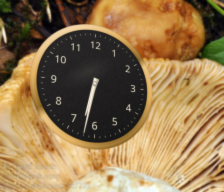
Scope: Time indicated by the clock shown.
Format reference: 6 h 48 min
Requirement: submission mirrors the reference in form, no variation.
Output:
6 h 32 min
